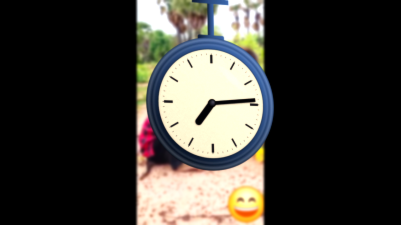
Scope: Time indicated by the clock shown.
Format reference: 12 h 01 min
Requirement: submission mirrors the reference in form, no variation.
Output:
7 h 14 min
